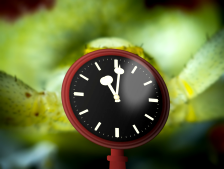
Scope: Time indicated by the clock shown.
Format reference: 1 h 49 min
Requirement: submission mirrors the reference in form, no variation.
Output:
11 h 01 min
